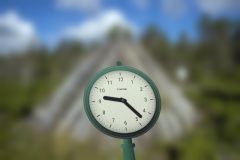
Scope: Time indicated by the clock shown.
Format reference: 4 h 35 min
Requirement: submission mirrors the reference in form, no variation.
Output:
9 h 23 min
